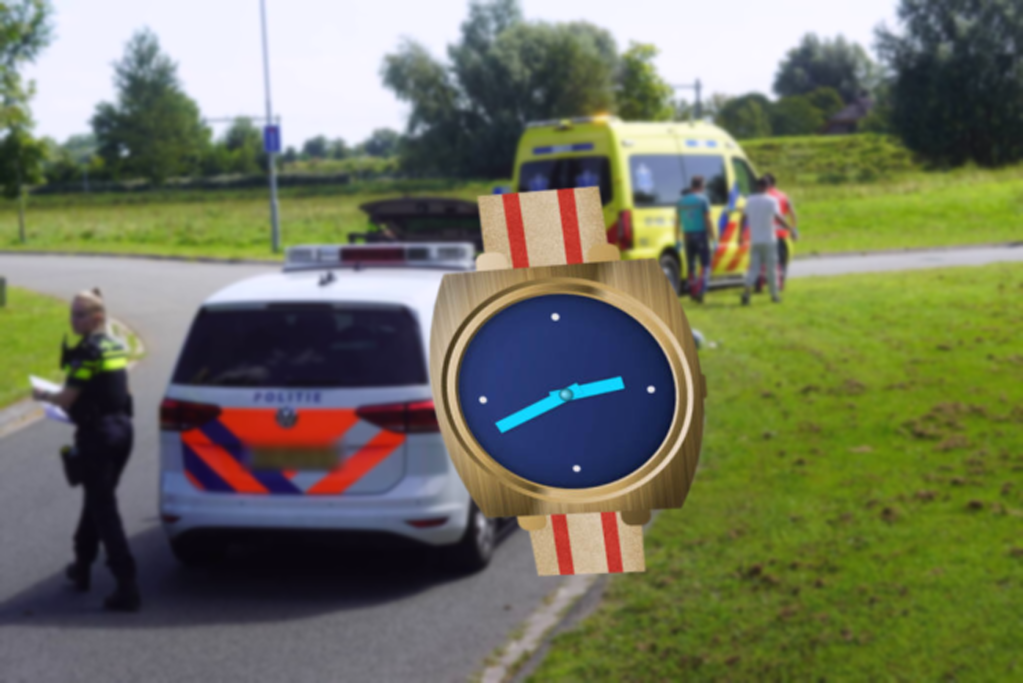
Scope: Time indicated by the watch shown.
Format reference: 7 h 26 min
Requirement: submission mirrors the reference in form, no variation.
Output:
2 h 41 min
